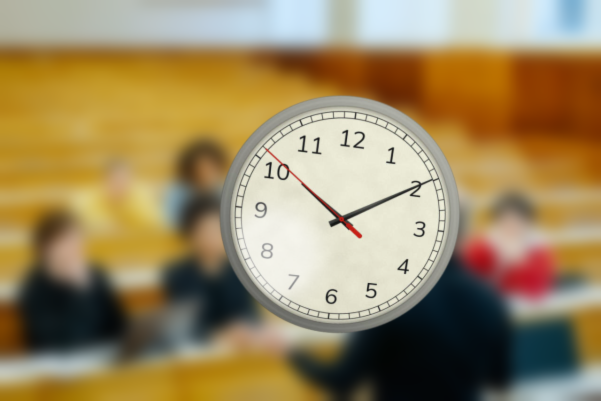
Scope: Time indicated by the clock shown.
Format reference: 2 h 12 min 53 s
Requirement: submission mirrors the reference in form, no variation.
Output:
10 h 09 min 51 s
